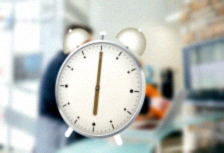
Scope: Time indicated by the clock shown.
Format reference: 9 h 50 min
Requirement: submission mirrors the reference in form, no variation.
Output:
6 h 00 min
